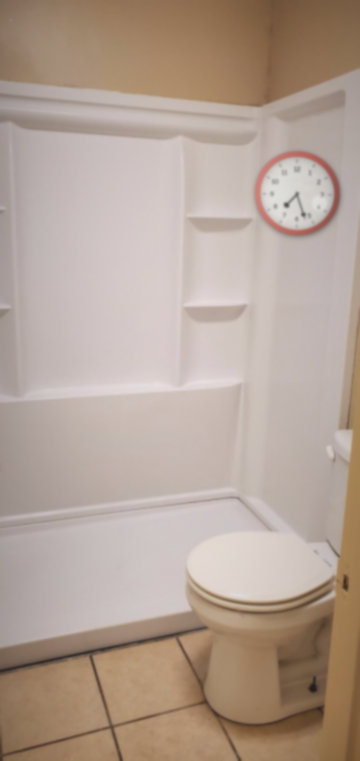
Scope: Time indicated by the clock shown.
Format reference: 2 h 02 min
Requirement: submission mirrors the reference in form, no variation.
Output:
7 h 27 min
